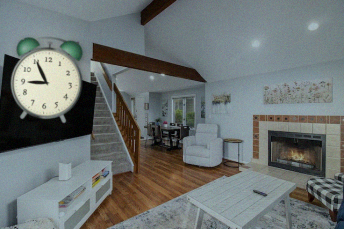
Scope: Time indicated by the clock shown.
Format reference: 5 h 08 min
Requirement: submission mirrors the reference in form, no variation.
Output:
8 h 55 min
